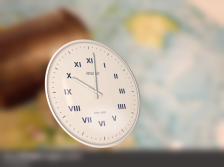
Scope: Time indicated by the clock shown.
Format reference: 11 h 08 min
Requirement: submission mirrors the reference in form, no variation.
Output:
10 h 01 min
